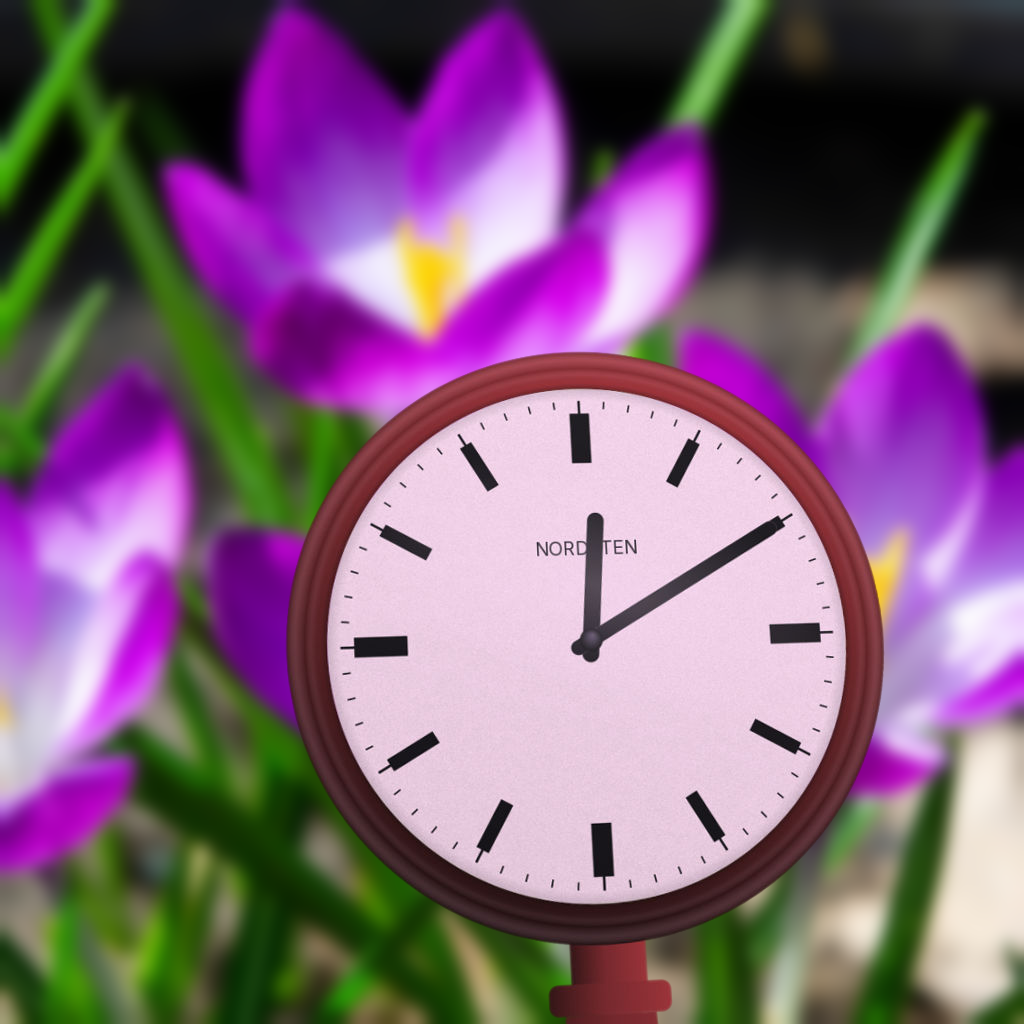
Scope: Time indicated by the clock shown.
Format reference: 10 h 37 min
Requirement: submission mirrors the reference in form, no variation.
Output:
12 h 10 min
